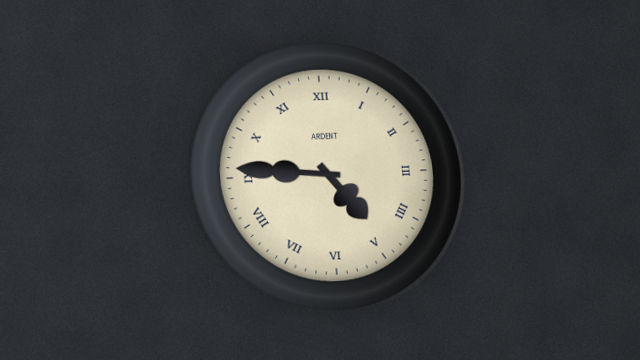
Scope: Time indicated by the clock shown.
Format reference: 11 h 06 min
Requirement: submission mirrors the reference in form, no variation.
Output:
4 h 46 min
